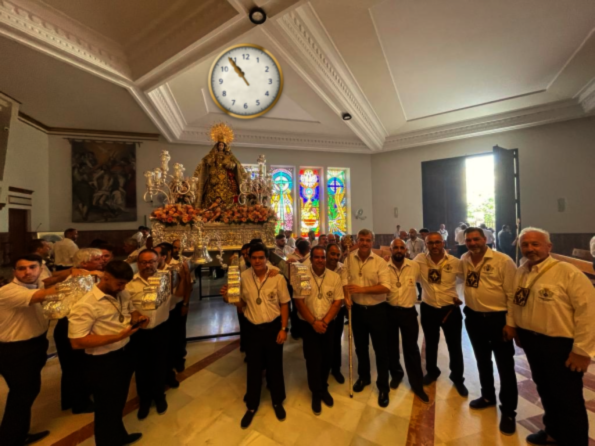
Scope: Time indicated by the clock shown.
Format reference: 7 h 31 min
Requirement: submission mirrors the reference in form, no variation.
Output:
10 h 54 min
